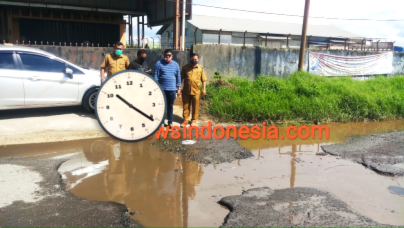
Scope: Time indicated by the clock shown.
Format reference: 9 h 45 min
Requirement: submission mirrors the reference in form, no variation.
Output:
10 h 21 min
